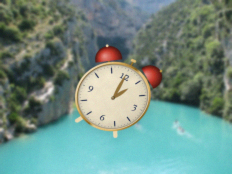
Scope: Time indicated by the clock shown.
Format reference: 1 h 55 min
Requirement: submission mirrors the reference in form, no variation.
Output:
1 h 00 min
